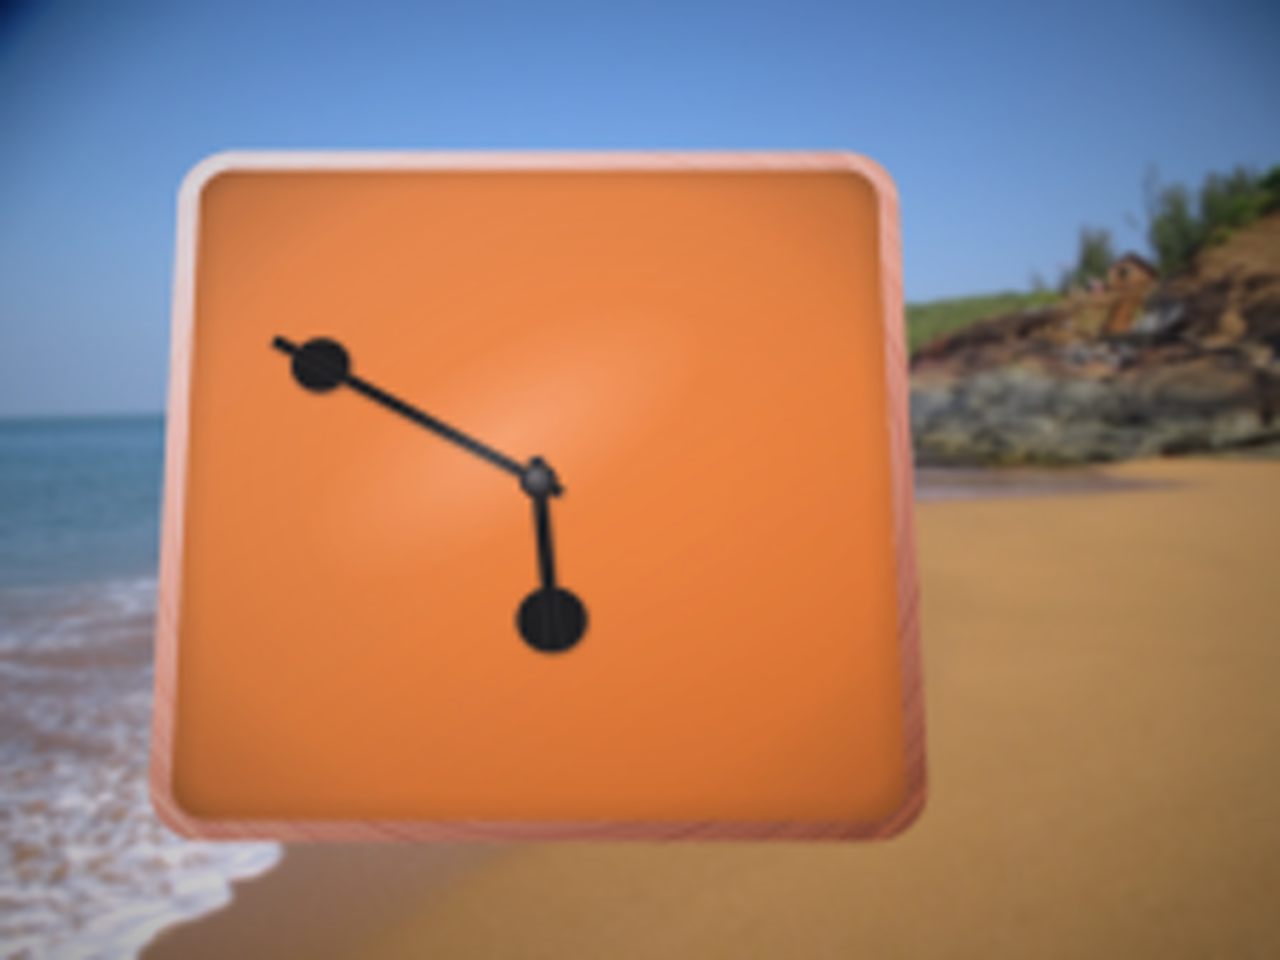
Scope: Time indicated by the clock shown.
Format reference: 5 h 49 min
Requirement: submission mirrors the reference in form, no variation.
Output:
5 h 50 min
